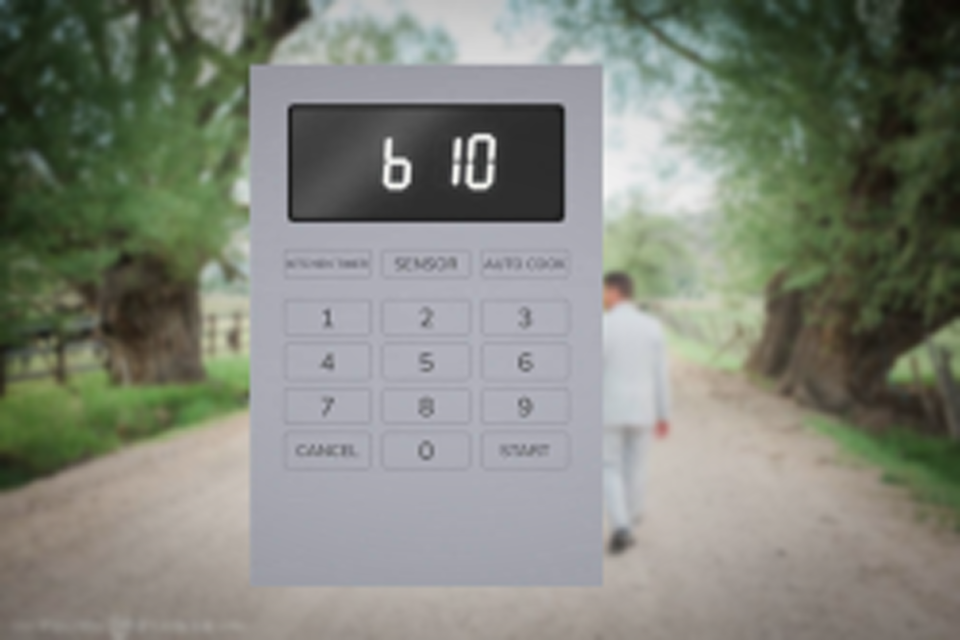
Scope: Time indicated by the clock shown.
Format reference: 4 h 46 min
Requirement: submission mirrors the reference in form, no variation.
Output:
6 h 10 min
